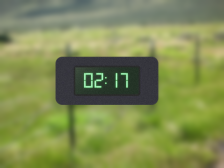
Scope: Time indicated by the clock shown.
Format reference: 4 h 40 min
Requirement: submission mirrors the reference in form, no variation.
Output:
2 h 17 min
